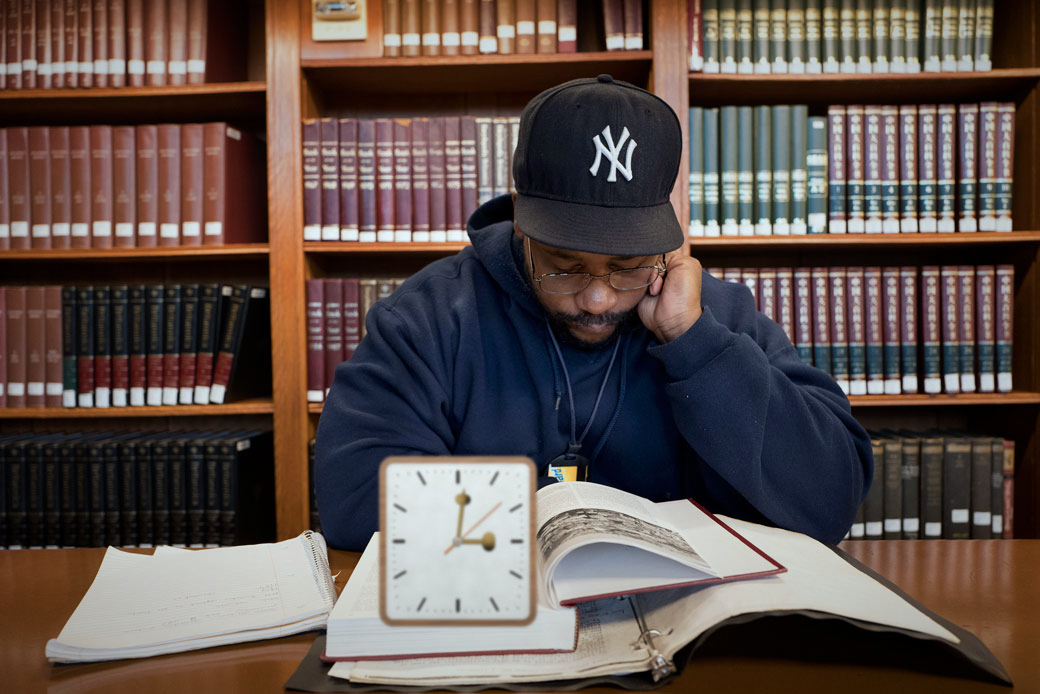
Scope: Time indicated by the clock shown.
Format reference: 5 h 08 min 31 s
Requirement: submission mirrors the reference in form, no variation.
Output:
3 h 01 min 08 s
